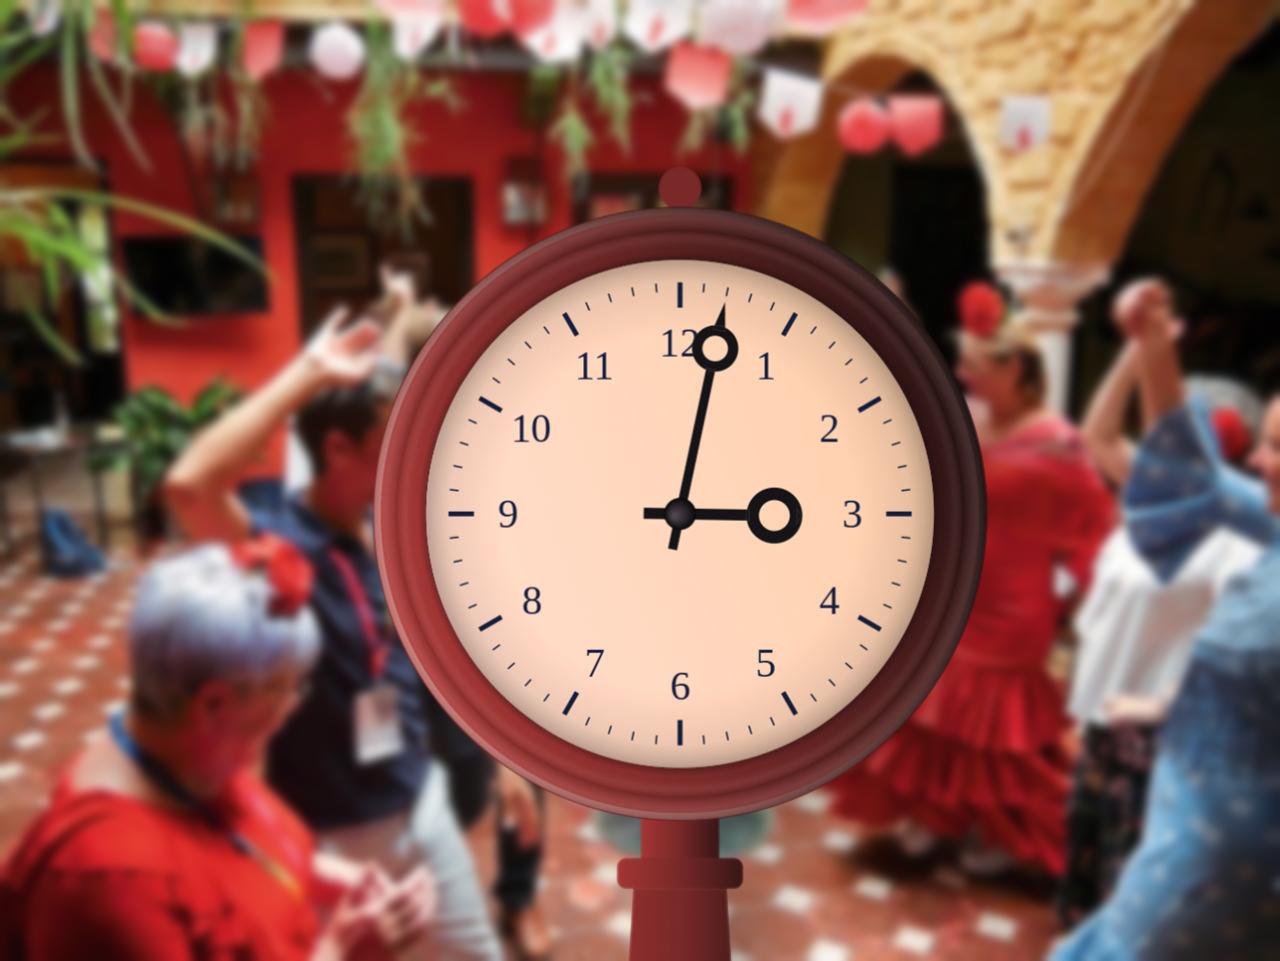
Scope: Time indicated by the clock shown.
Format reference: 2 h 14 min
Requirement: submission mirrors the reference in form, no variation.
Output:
3 h 02 min
